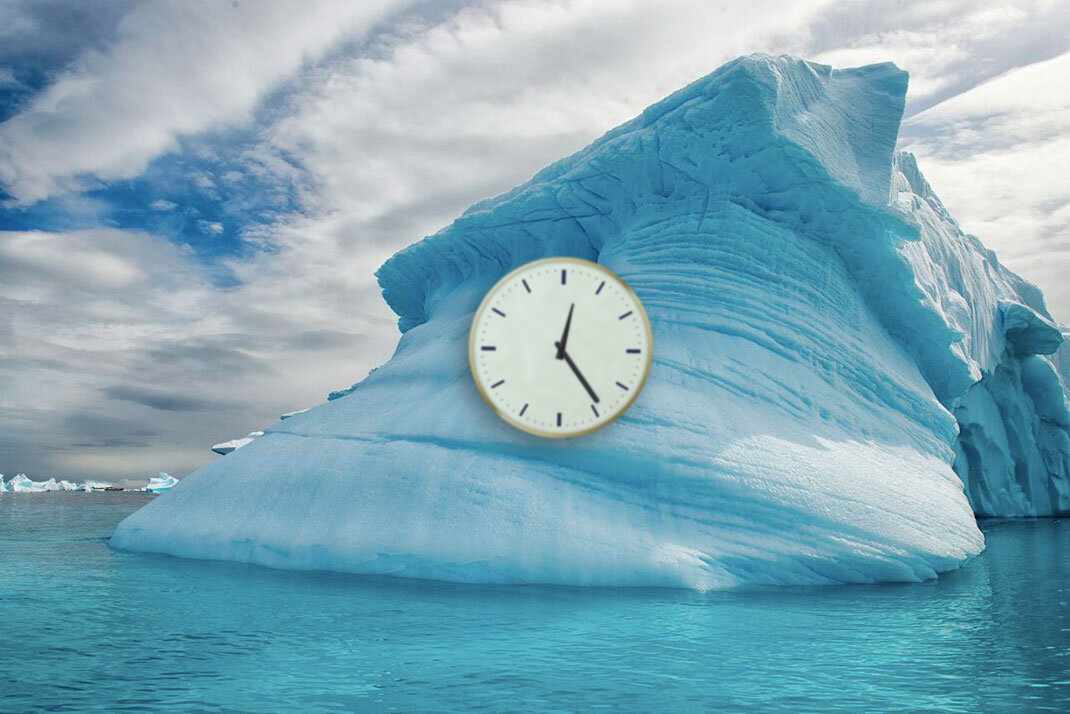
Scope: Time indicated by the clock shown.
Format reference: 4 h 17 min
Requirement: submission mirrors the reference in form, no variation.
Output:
12 h 24 min
